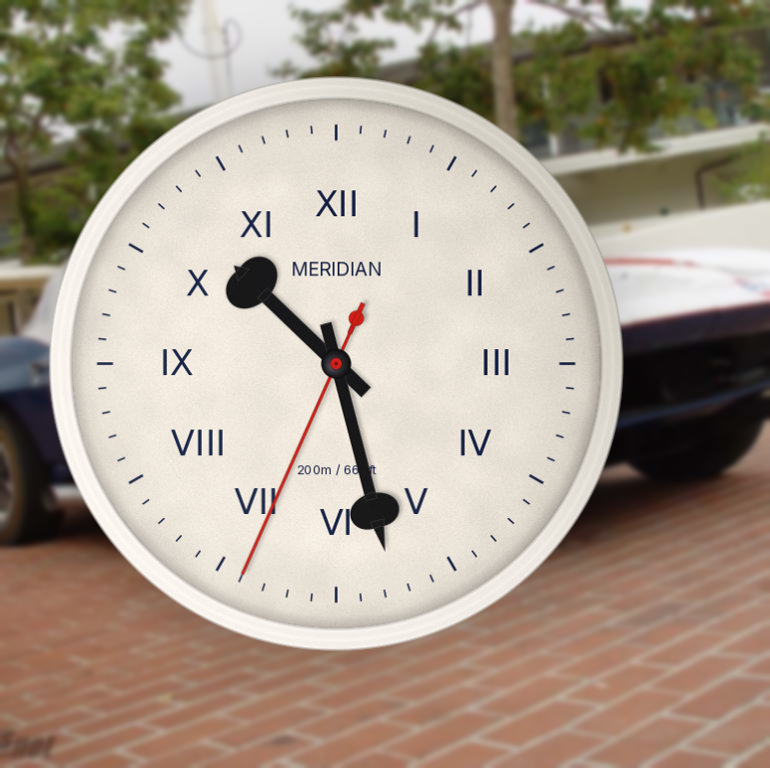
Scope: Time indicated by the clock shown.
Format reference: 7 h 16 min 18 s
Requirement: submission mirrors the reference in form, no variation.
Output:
10 h 27 min 34 s
